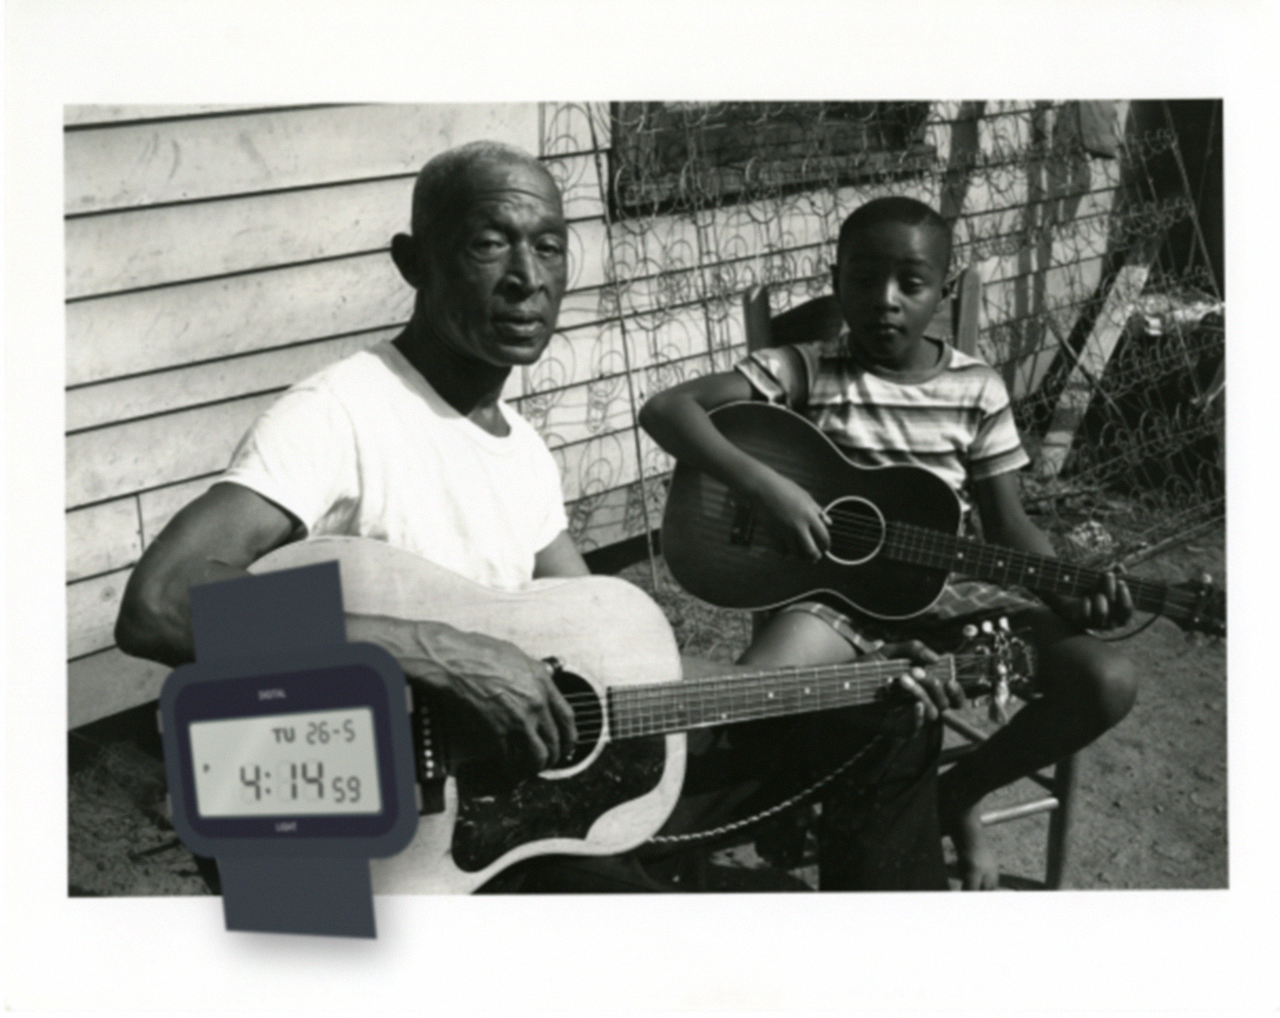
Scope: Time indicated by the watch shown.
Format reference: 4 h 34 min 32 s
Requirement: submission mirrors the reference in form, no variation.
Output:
4 h 14 min 59 s
